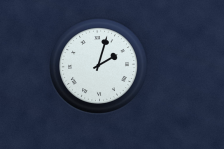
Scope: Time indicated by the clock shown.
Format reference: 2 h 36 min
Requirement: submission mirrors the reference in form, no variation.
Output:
2 h 03 min
